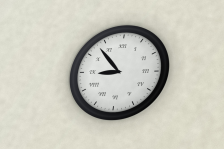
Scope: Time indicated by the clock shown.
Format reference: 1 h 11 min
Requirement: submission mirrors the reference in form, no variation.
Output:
8 h 53 min
